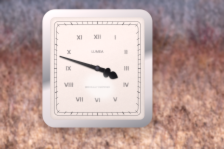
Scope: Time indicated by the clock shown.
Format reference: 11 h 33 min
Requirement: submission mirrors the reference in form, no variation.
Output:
3 h 48 min
